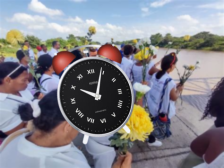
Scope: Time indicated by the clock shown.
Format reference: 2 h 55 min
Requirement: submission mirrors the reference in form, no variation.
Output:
10 h 04 min
